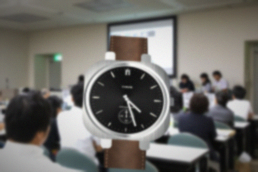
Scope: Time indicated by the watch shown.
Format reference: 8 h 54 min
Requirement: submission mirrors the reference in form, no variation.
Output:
4 h 27 min
